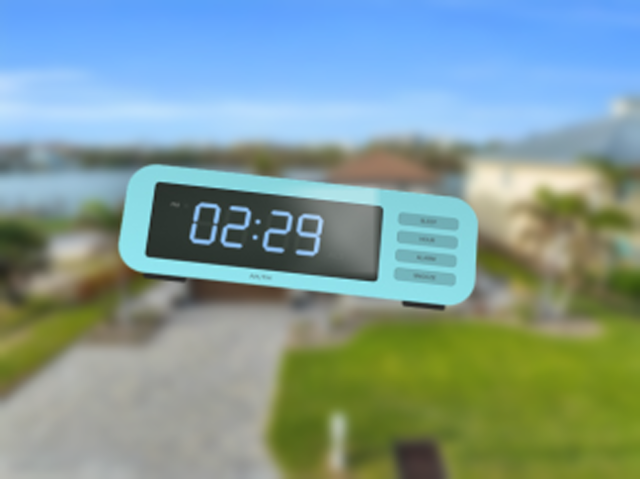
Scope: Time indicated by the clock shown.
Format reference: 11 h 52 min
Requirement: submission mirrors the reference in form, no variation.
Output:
2 h 29 min
